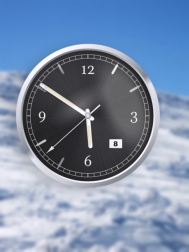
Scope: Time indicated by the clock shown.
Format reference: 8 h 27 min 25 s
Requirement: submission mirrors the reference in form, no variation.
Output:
5 h 50 min 38 s
